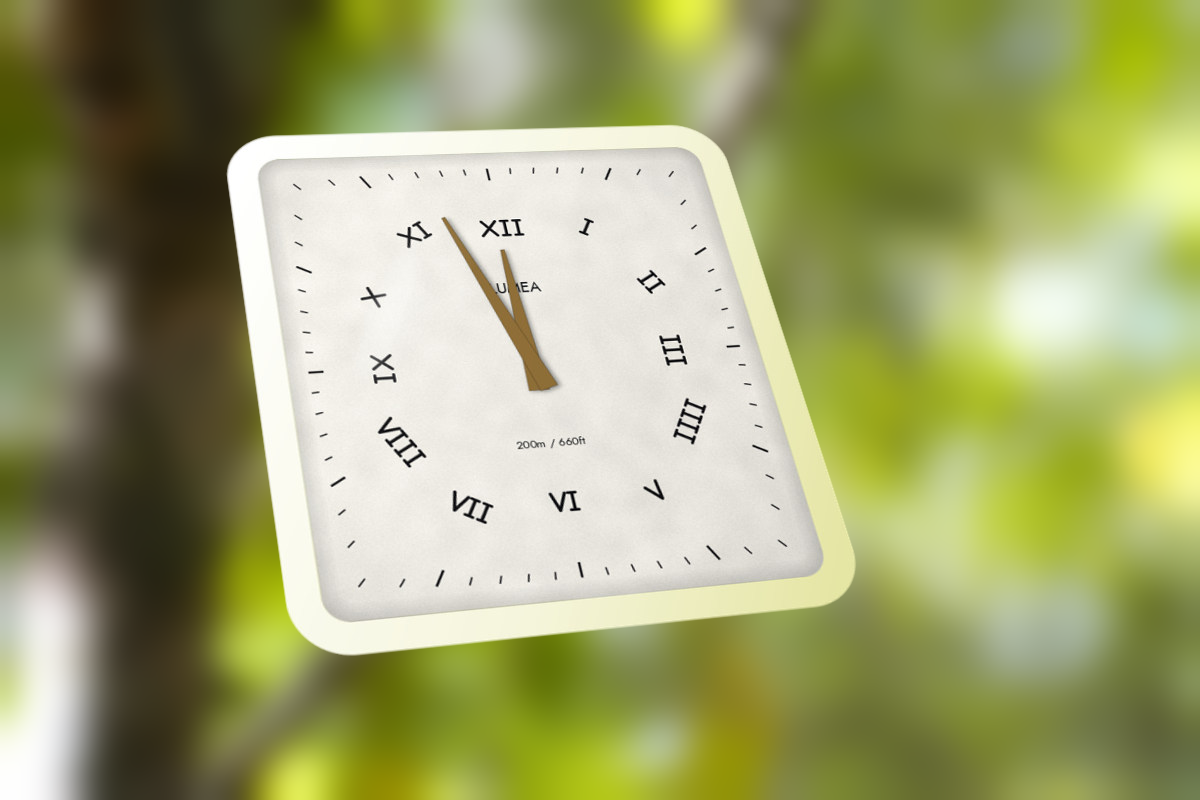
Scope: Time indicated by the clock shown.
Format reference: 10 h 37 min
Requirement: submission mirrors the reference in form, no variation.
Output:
11 h 57 min
